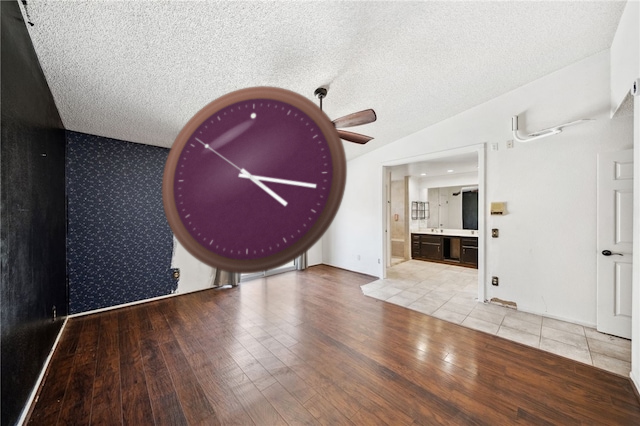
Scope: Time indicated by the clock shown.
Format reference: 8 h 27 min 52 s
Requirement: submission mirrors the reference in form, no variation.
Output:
4 h 16 min 51 s
